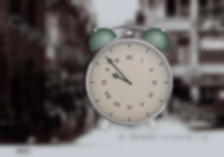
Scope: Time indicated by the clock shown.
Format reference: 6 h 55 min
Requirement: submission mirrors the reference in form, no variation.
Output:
9 h 53 min
